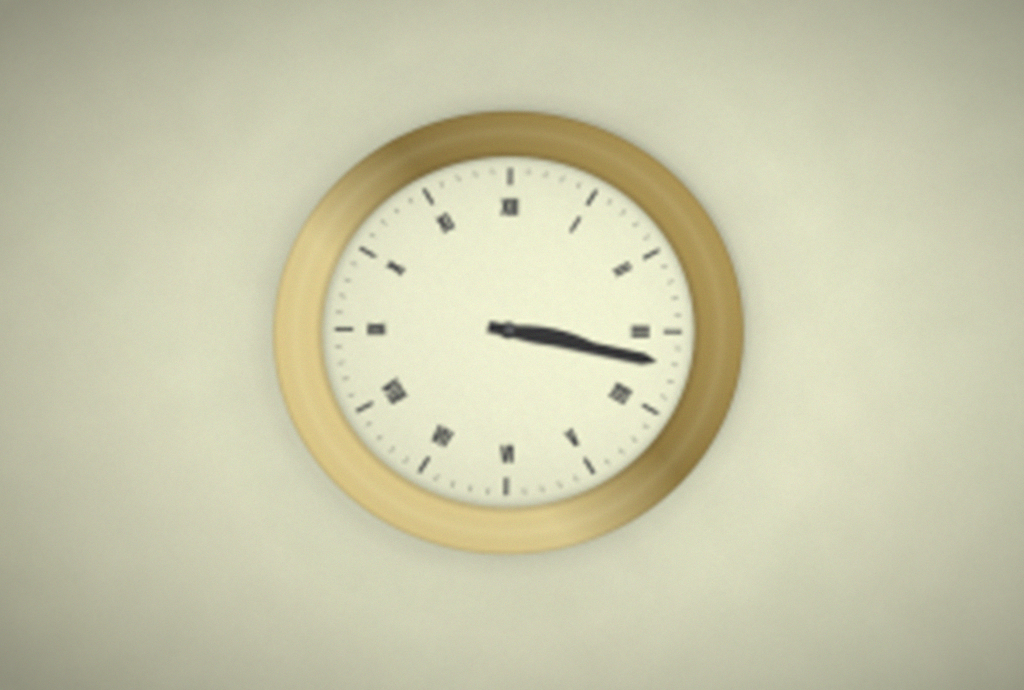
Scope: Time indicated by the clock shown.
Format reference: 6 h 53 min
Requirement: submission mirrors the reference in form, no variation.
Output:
3 h 17 min
